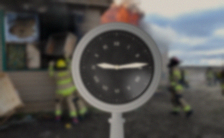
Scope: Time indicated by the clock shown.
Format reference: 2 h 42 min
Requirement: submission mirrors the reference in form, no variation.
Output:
9 h 14 min
